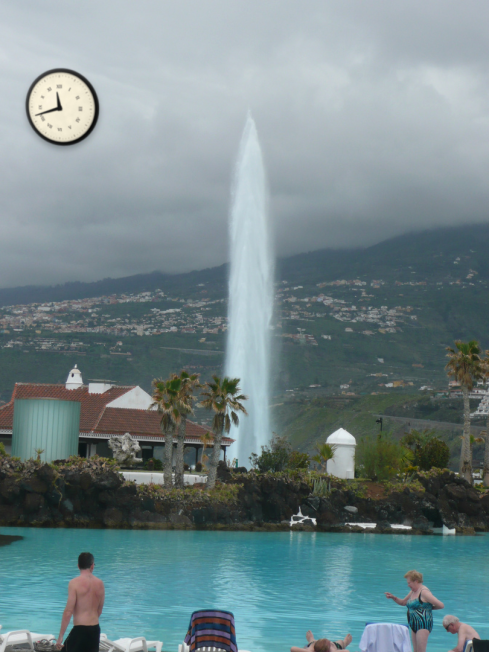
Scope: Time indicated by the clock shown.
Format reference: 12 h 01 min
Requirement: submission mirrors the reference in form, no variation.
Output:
11 h 42 min
